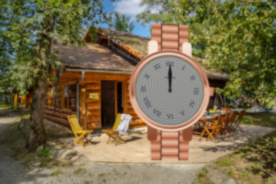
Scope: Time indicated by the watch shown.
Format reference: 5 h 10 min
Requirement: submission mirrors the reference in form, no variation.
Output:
12 h 00 min
